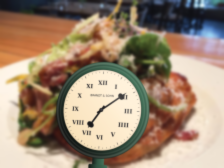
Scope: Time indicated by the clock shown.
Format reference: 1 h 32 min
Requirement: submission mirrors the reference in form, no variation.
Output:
7 h 09 min
